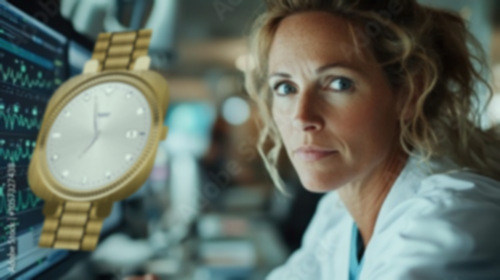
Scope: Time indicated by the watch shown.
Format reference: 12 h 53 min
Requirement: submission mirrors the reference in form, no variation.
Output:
6 h 57 min
